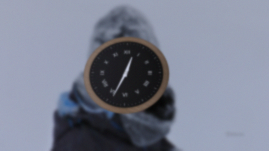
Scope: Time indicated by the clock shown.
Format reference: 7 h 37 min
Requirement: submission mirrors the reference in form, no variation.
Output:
12 h 34 min
